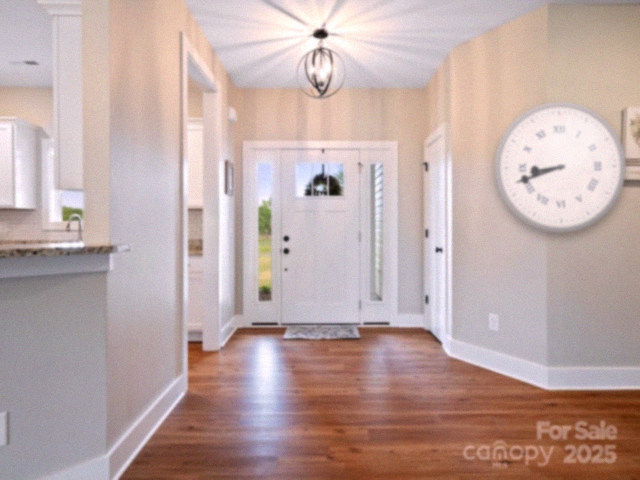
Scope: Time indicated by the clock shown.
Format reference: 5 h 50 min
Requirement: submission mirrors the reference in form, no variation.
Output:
8 h 42 min
